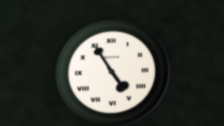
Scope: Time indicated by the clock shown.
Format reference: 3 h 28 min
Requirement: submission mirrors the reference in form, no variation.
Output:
4 h 55 min
